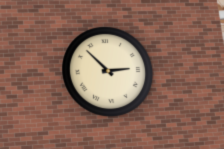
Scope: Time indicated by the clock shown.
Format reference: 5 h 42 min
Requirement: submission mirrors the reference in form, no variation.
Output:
2 h 53 min
